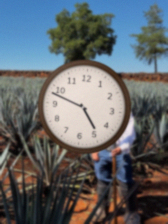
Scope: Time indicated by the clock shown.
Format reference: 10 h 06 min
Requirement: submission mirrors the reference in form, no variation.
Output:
4 h 48 min
